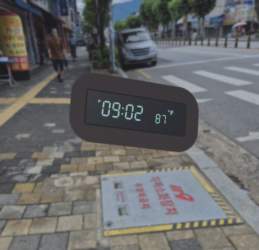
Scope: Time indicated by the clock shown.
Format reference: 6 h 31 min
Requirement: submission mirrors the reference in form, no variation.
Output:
9 h 02 min
